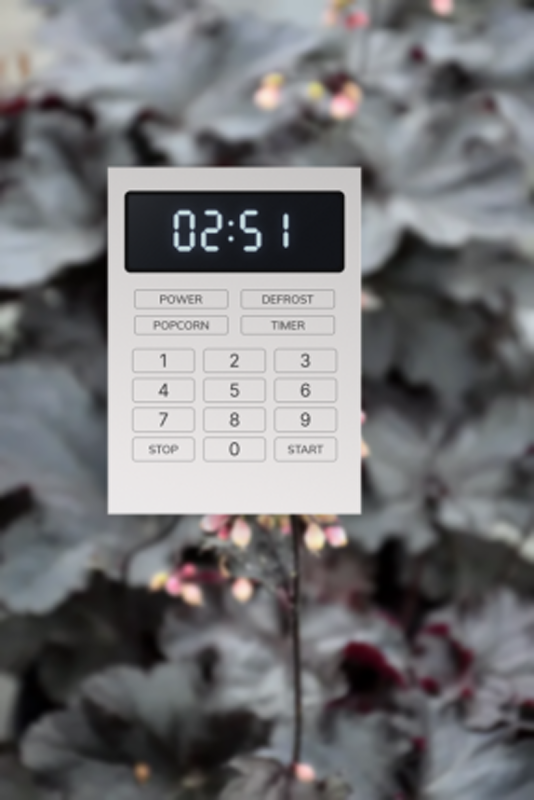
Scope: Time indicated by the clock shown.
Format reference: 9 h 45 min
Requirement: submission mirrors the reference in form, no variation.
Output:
2 h 51 min
